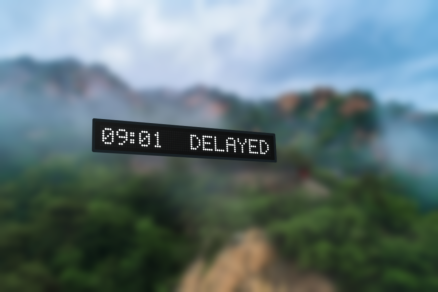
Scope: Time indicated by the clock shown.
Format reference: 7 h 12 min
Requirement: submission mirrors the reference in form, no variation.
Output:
9 h 01 min
